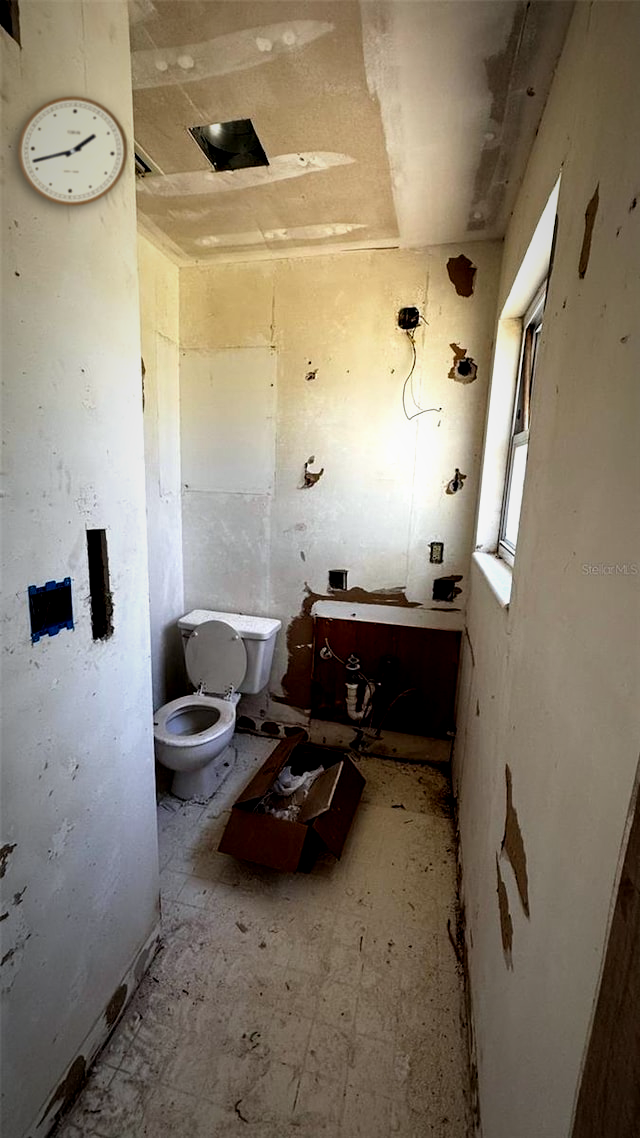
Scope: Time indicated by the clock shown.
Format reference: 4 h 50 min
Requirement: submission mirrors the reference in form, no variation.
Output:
1 h 42 min
